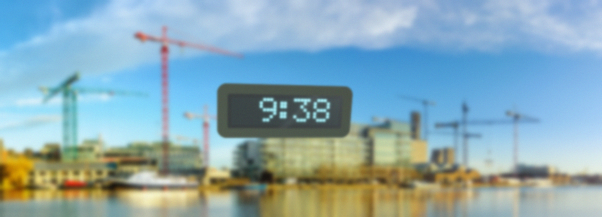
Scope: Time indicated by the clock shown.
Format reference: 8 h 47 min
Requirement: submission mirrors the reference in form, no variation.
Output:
9 h 38 min
